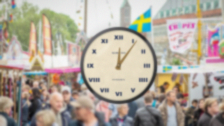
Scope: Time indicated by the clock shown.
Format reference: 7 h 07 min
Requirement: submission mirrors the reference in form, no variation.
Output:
12 h 06 min
